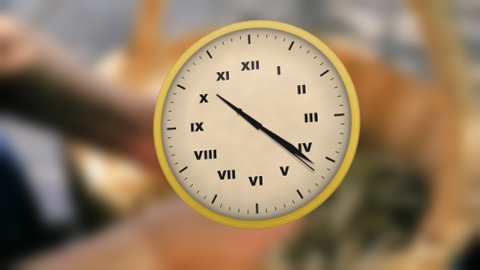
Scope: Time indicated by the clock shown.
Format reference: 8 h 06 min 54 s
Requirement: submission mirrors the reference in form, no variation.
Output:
10 h 21 min 22 s
